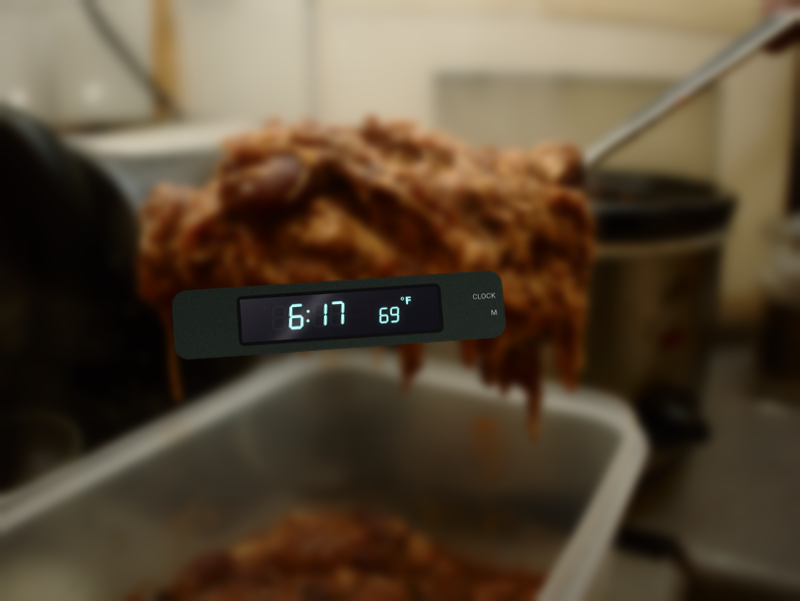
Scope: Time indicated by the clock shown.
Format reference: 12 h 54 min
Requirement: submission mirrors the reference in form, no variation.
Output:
6 h 17 min
